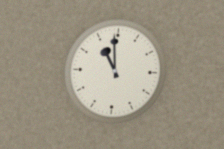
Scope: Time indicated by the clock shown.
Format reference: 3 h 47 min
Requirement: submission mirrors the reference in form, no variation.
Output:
10 h 59 min
